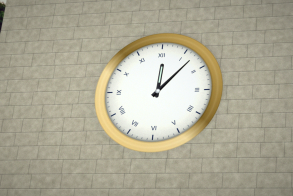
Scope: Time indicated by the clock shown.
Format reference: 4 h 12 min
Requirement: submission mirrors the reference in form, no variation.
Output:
12 h 07 min
